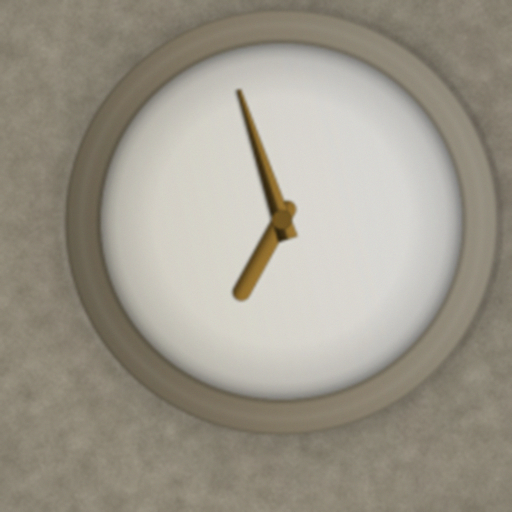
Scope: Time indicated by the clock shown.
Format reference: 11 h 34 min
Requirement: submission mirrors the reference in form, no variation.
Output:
6 h 57 min
